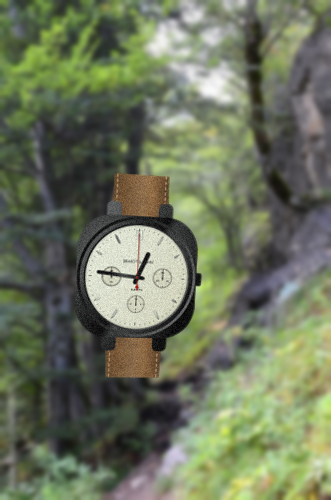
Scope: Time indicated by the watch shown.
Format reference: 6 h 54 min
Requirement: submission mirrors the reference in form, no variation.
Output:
12 h 46 min
